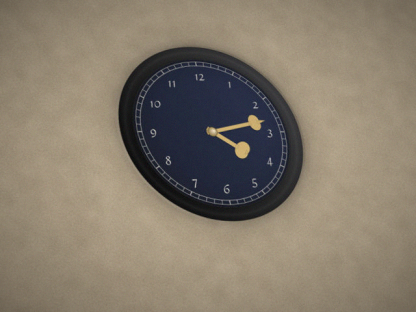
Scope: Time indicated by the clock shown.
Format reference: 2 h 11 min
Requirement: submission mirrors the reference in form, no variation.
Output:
4 h 13 min
